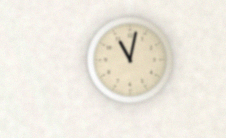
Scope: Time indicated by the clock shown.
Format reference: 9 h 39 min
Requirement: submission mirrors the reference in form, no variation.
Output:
11 h 02 min
